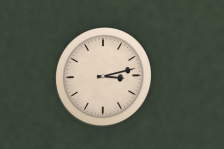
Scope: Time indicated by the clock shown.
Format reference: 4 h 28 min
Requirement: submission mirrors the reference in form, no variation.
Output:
3 h 13 min
